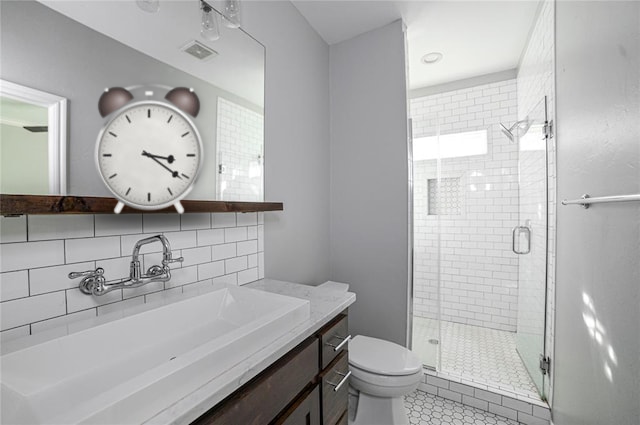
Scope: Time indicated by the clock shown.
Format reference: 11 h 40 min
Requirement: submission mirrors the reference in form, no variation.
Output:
3 h 21 min
